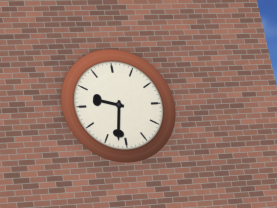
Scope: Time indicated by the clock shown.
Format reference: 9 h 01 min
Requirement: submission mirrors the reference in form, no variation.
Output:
9 h 32 min
